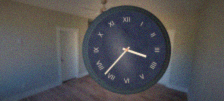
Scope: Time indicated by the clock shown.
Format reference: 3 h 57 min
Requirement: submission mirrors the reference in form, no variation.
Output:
3 h 37 min
